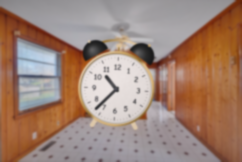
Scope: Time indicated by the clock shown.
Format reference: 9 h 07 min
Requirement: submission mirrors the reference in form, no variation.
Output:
10 h 37 min
